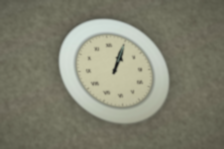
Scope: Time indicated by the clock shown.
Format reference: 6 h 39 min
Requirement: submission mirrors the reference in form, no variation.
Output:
1 h 05 min
